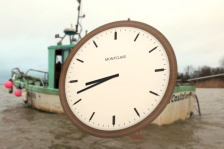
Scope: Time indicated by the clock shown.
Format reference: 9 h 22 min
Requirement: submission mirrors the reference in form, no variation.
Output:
8 h 42 min
